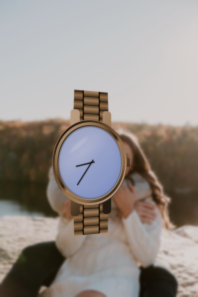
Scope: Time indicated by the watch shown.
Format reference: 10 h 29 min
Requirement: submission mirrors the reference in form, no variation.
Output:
8 h 36 min
